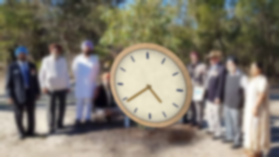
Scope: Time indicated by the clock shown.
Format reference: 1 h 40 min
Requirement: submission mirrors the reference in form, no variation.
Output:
4 h 39 min
